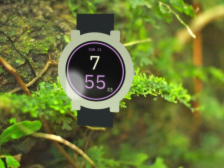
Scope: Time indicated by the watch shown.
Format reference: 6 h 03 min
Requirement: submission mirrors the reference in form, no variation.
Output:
7 h 55 min
